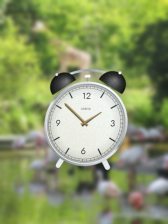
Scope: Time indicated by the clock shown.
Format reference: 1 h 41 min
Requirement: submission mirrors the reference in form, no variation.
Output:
1 h 52 min
